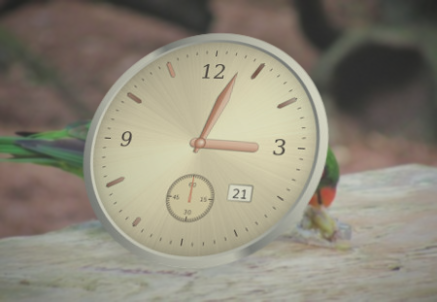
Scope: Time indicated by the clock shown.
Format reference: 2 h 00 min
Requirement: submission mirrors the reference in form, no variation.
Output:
3 h 03 min
